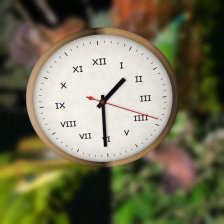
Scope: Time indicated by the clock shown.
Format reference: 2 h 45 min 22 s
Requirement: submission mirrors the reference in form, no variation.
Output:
1 h 30 min 19 s
